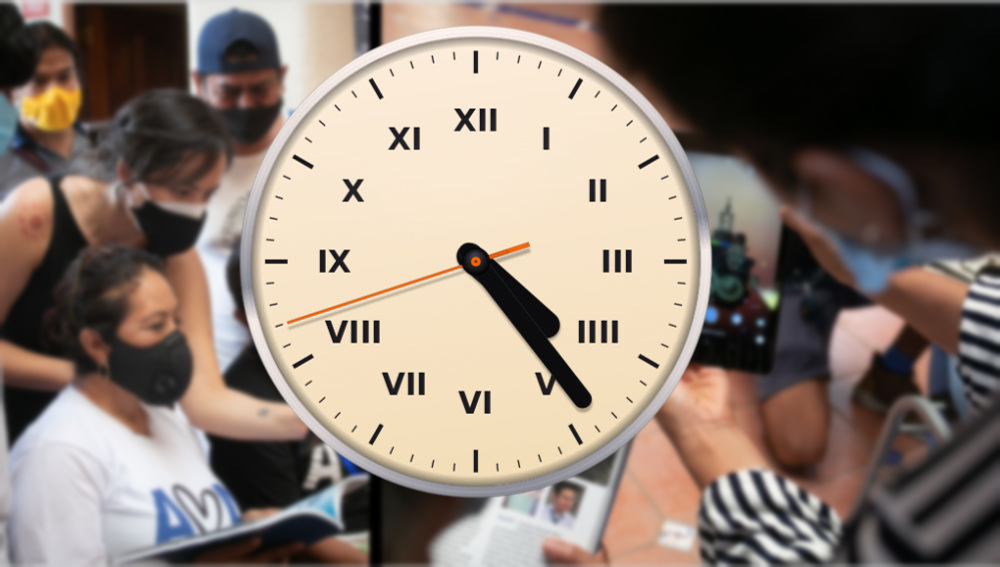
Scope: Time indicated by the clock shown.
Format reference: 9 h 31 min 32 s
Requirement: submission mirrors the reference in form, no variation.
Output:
4 h 23 min 42 s
